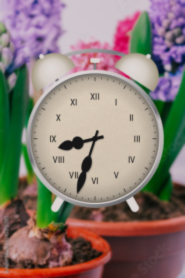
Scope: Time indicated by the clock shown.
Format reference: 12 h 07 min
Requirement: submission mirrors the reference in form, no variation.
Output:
8 h 33 min
